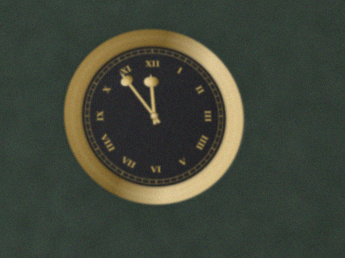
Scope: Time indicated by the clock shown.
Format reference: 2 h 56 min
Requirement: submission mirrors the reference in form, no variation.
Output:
11 h 54 min
